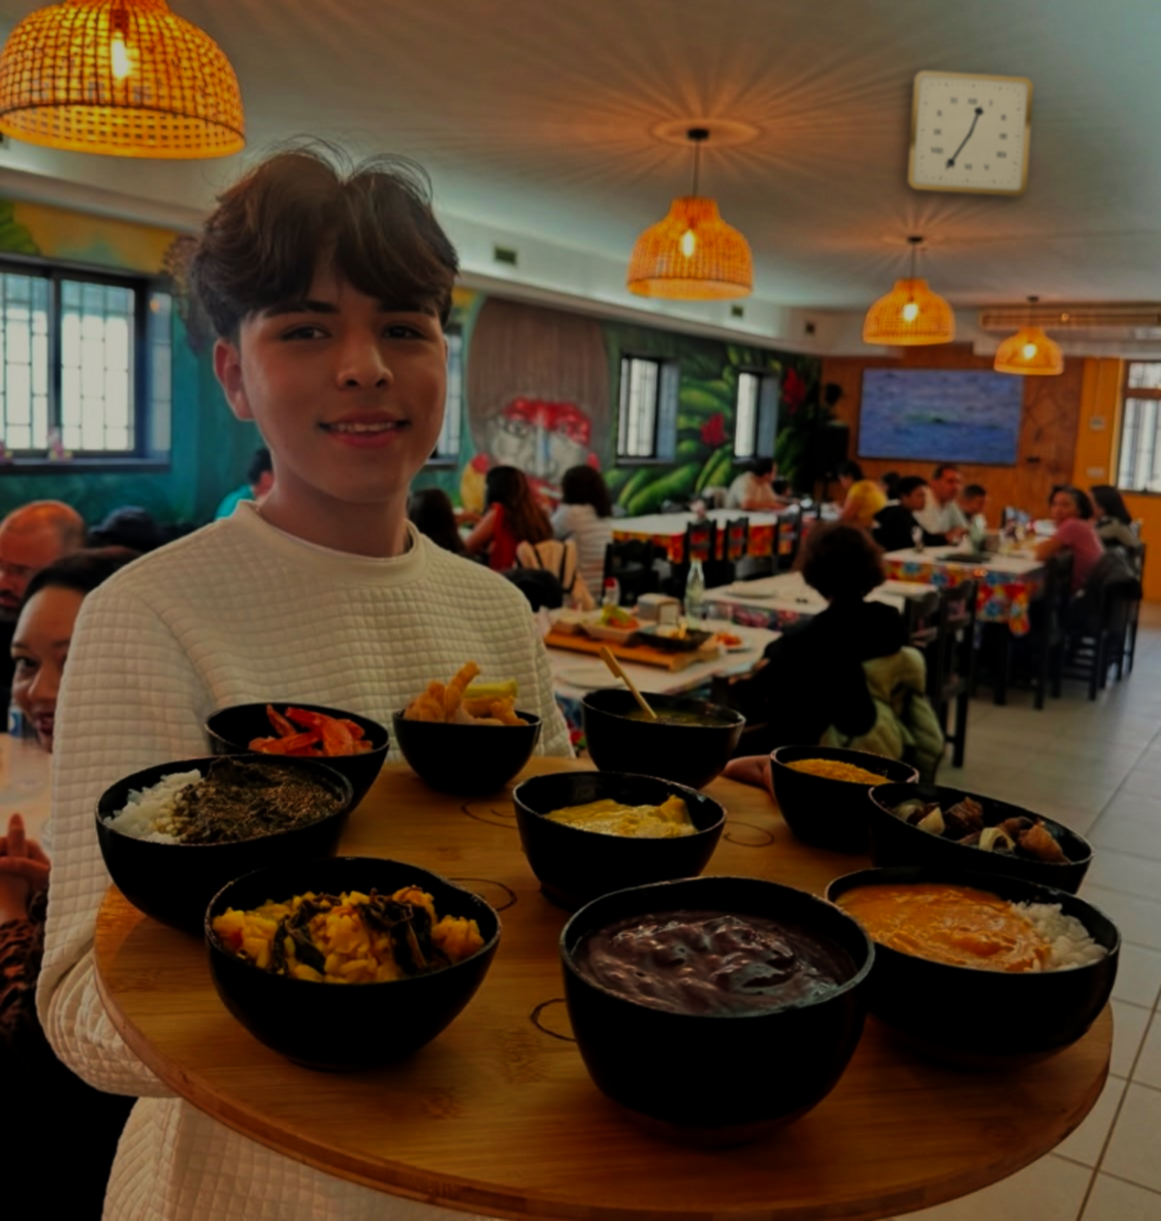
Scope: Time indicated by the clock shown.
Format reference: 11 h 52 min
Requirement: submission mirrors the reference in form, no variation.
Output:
12 h 35 min
